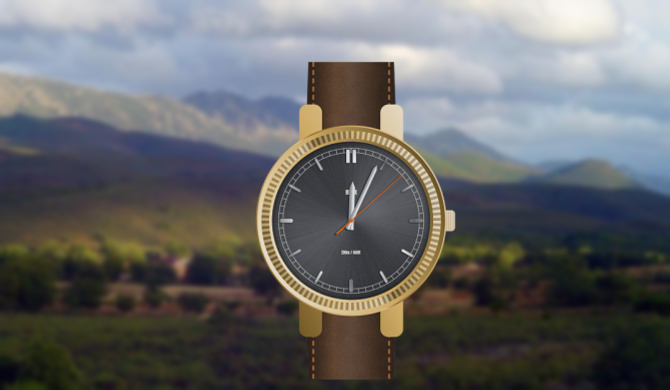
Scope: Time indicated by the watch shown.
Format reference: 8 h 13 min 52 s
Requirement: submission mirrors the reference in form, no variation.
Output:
12 h 04 min 08 s
